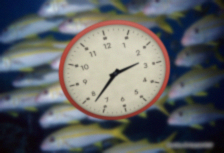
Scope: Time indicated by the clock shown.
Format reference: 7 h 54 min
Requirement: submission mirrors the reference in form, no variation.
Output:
2 h 38 min
